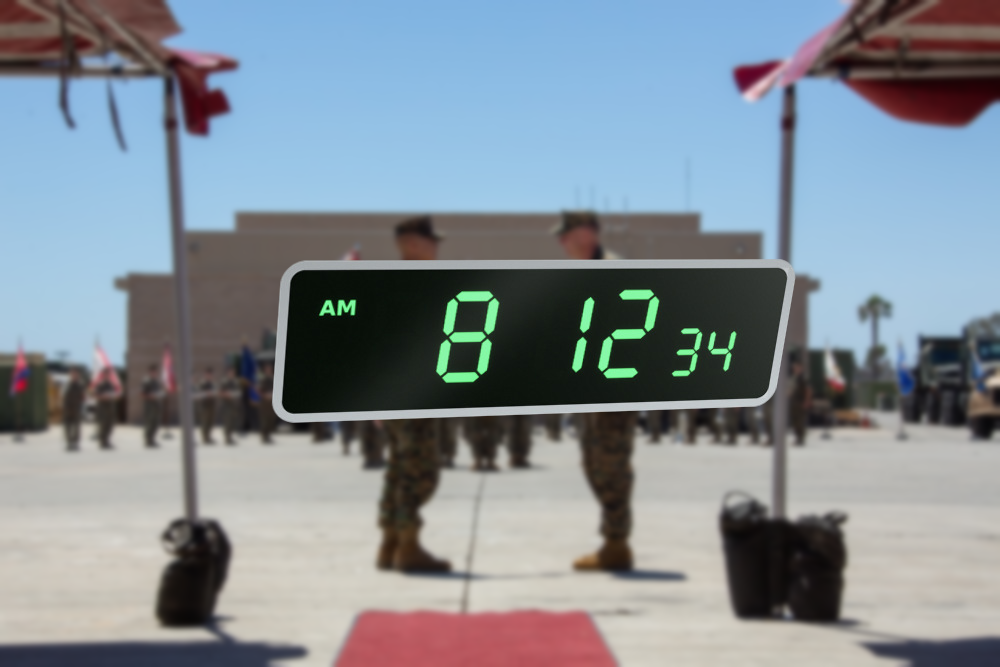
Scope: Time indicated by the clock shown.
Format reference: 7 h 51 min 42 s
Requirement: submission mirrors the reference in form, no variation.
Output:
8 h 12 min 34 s
